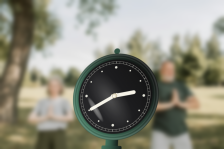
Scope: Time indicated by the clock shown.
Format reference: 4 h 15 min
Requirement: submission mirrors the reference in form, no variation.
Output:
2 h 40 min
